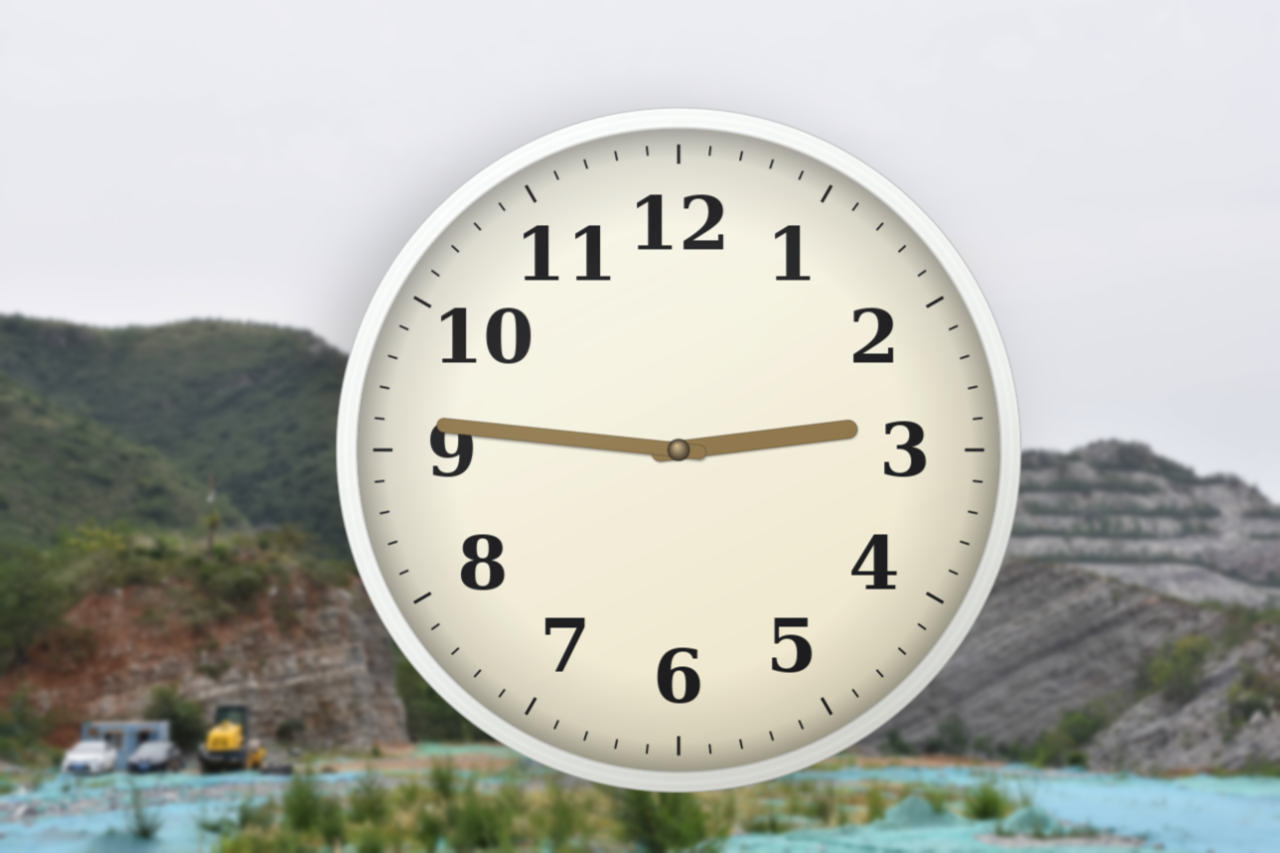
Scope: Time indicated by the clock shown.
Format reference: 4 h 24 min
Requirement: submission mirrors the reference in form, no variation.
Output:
2 h 46 min
